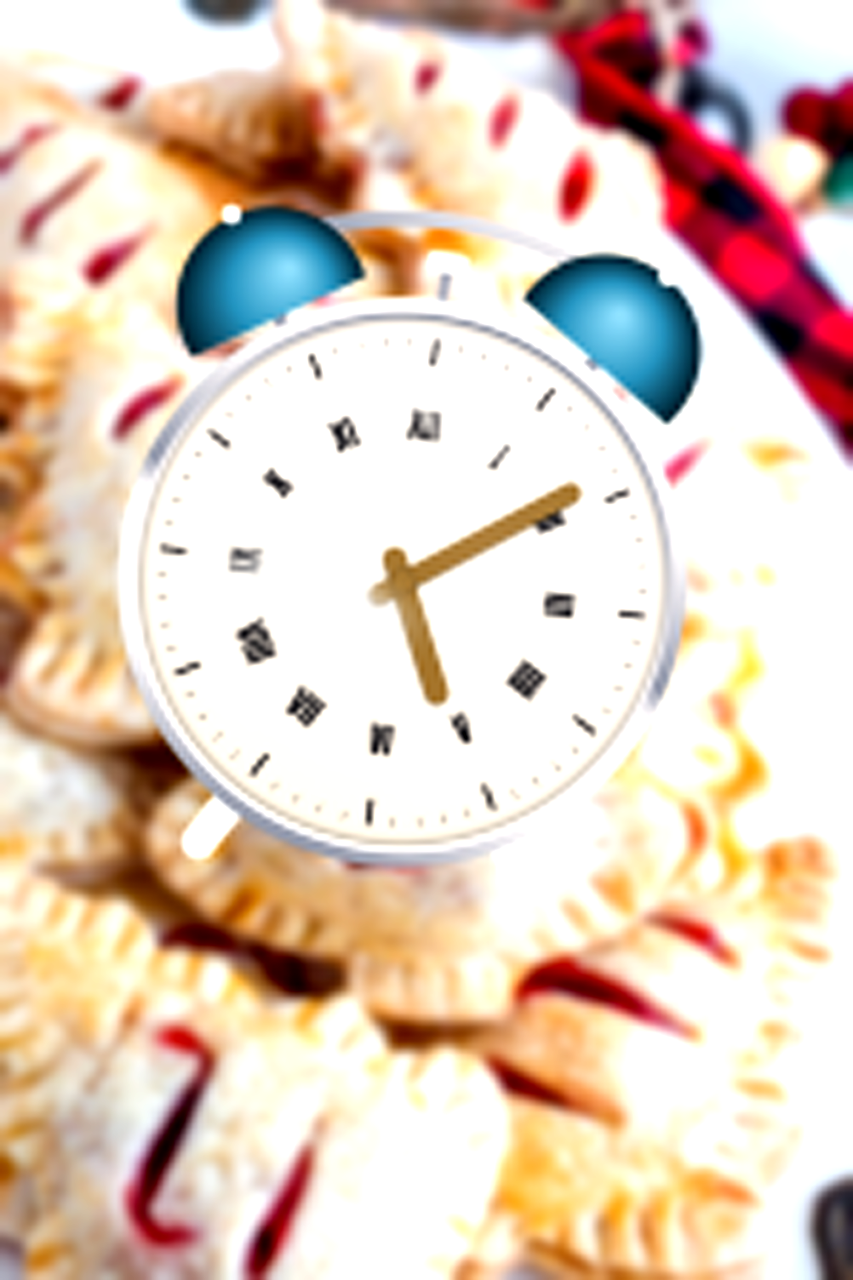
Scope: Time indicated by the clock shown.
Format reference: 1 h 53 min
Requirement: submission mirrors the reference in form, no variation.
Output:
5 h 09 min
